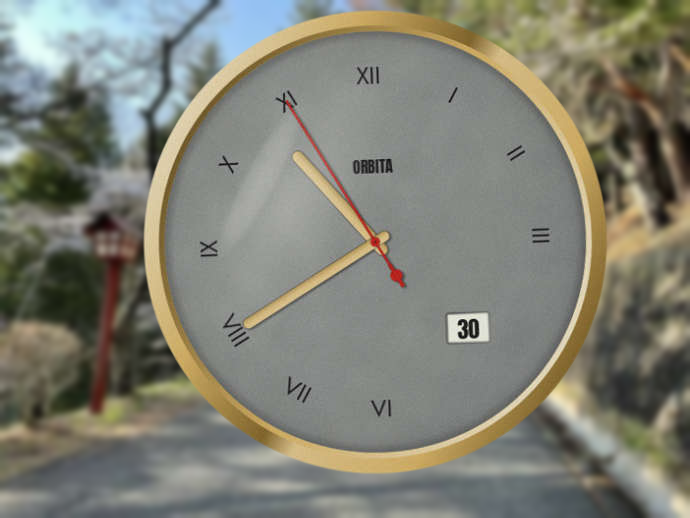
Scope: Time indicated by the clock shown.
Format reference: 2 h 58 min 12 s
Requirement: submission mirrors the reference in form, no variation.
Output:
10 h 39 min 55 s
